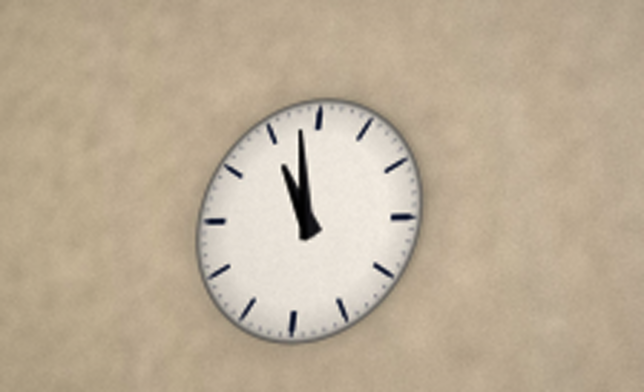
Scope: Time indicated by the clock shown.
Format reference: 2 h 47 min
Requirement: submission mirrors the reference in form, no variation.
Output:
10 h 58 min
